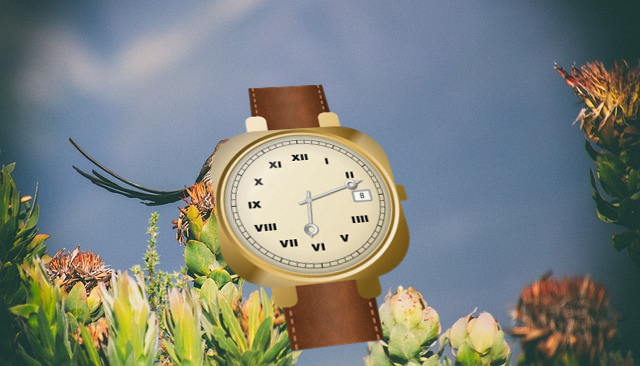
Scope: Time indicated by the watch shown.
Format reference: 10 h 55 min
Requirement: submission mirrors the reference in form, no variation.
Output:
6 h 12 min
